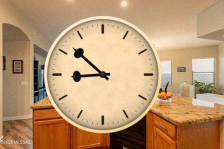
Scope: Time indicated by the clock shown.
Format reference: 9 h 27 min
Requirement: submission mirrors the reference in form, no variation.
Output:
8 h 52 min
